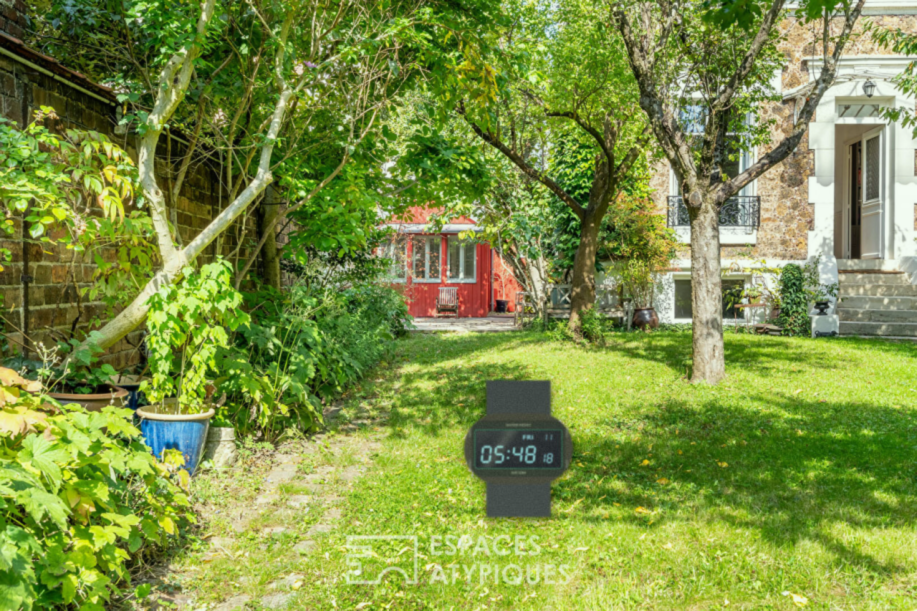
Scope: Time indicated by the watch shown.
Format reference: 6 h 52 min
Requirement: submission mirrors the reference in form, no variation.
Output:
5 h 48 min
